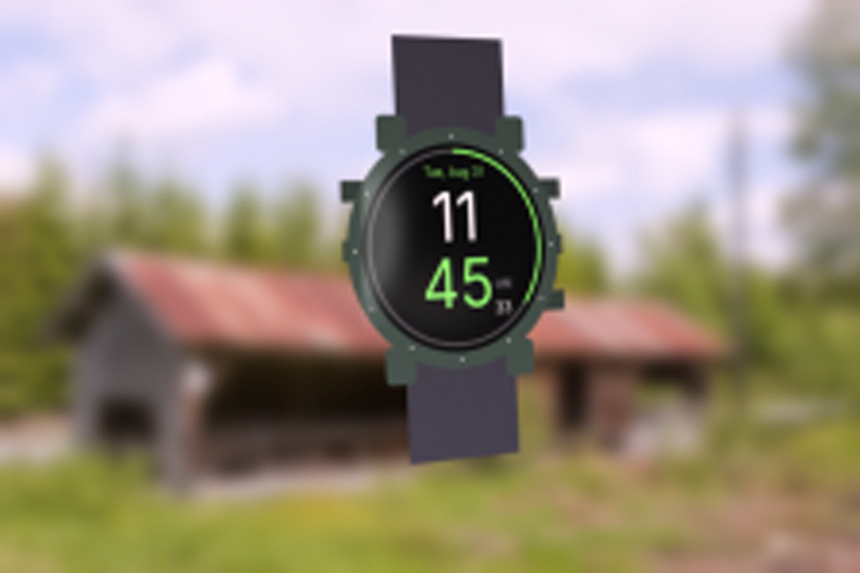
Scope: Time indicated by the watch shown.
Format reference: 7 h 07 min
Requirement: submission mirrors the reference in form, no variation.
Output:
11 h 45 min
